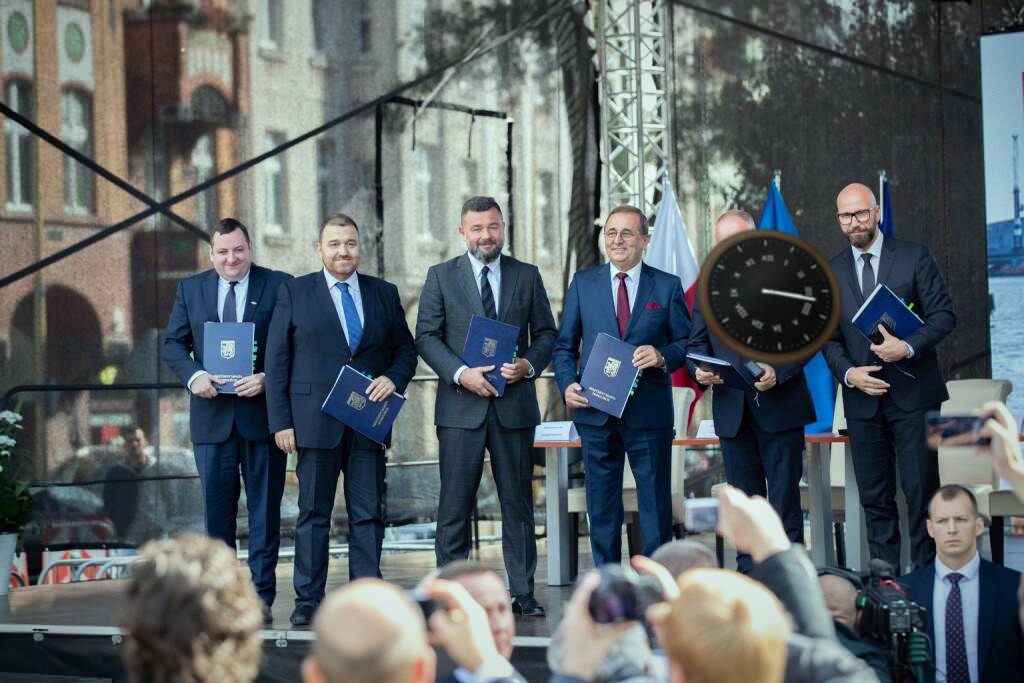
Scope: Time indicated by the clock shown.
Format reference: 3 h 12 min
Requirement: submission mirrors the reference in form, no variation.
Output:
3 h 17 min
